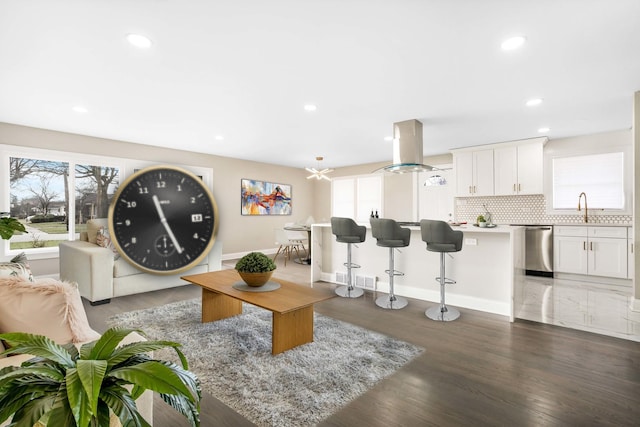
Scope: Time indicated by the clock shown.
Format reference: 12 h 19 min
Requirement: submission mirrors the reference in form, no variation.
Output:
11 h 26 min
